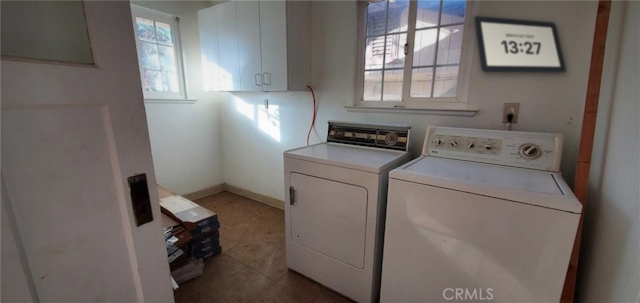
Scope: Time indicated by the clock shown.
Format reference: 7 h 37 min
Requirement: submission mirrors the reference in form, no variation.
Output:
13 h 27 min
